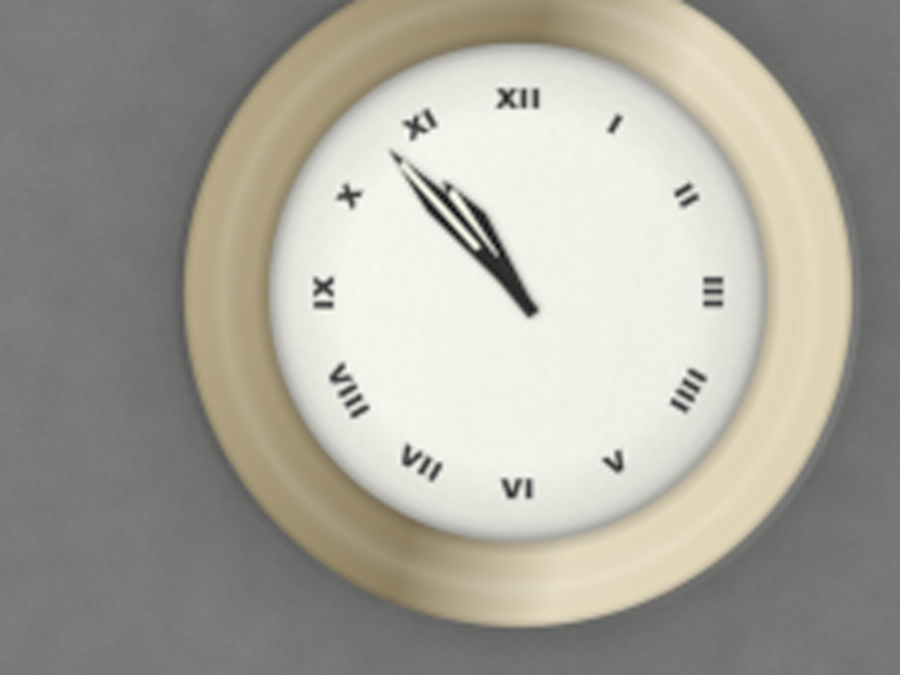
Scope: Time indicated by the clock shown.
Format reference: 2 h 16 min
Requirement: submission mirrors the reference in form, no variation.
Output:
10 h 53 min
